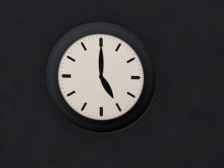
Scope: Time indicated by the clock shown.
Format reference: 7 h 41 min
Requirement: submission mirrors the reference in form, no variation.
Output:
5 h 00 min
